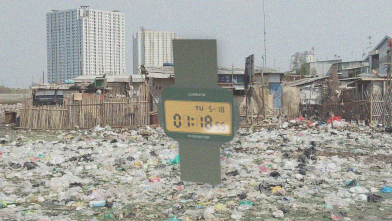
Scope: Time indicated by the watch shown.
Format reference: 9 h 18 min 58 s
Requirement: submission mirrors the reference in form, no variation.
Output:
1 h 18 min 55 s
